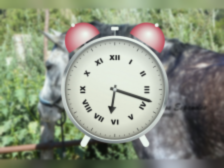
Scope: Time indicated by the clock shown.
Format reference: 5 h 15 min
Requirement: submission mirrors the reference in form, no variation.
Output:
6 h 18 min
